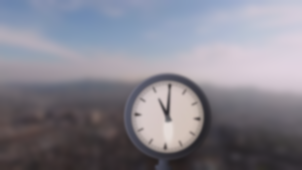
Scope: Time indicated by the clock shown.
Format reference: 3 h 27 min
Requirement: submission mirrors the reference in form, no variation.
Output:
11 h 00 min
